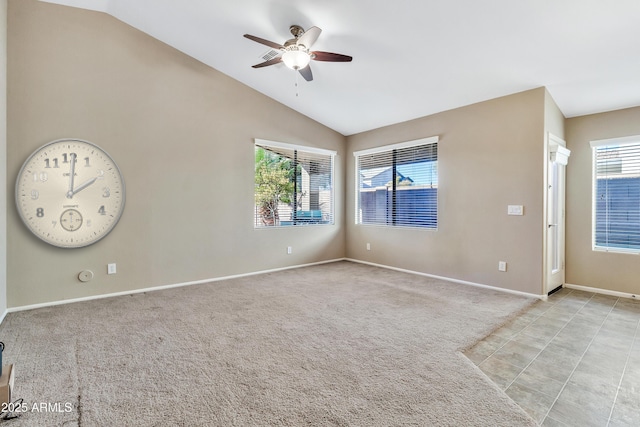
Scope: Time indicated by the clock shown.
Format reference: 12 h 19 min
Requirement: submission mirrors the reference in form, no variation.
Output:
2 h 01 min
